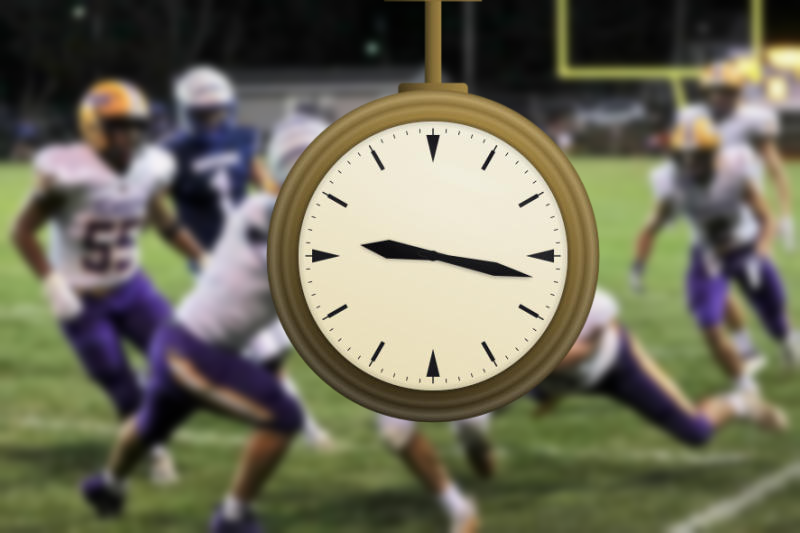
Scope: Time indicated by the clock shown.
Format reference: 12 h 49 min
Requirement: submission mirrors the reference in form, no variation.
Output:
9 h 17 min
